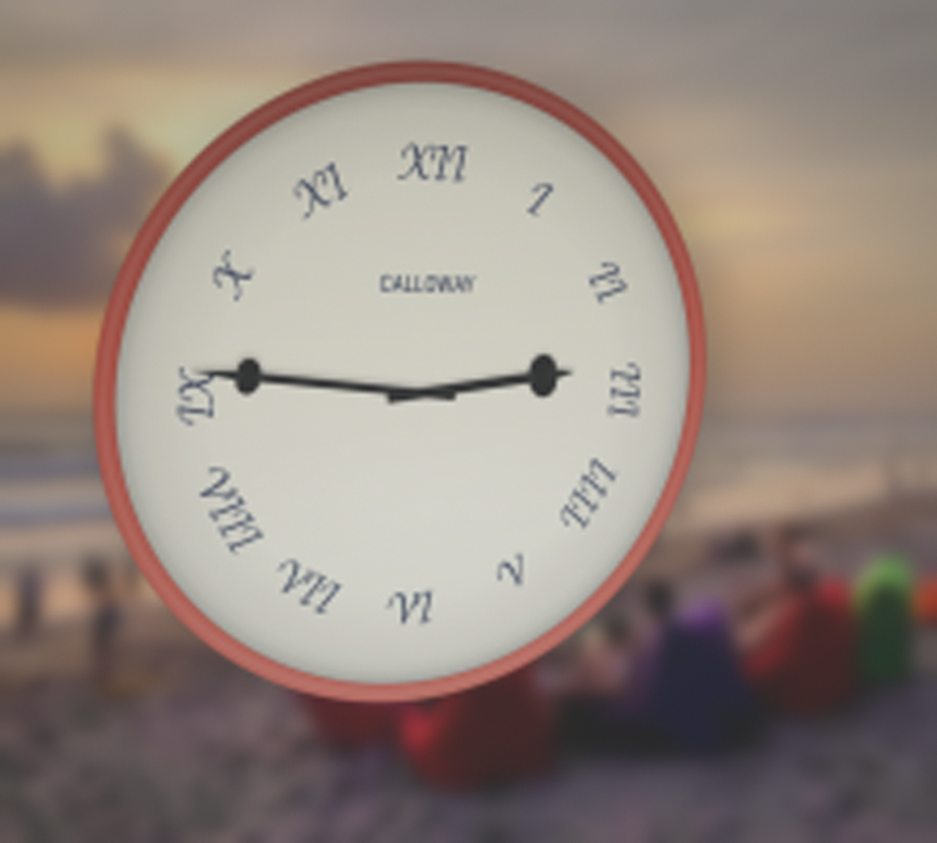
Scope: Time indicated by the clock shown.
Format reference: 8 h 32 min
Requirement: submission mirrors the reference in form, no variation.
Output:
2 h 46 min
